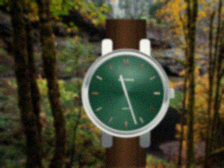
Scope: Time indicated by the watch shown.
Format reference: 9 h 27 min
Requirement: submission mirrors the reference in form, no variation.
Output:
11 h 27 min
